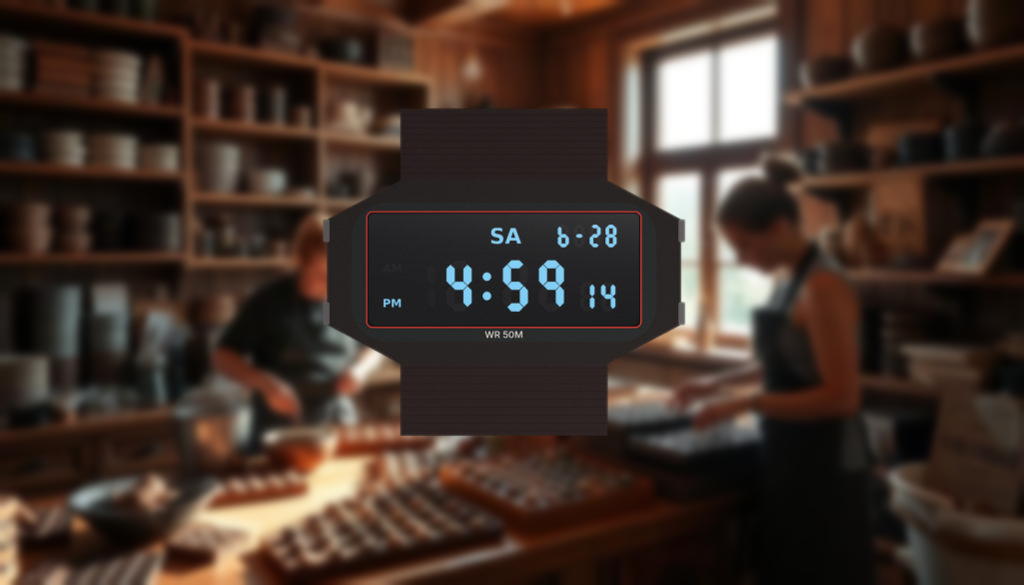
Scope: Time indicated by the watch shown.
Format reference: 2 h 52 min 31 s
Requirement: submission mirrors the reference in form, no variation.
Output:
4 h 59 min 14 s
